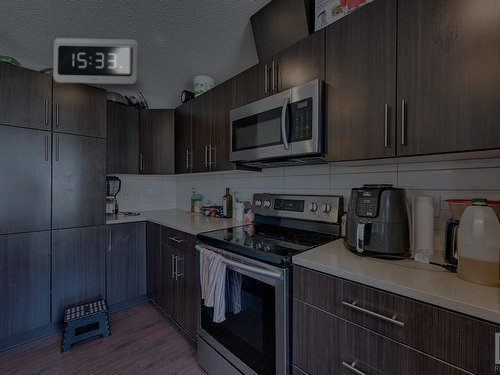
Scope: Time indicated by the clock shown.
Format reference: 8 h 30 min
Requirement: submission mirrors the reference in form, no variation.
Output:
15 h 33 min
